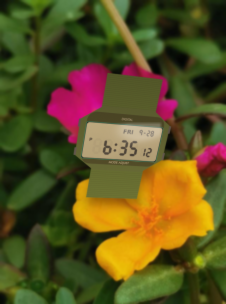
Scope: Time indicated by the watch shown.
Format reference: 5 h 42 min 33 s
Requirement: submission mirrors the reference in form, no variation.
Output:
6 h 35 min 12 s
